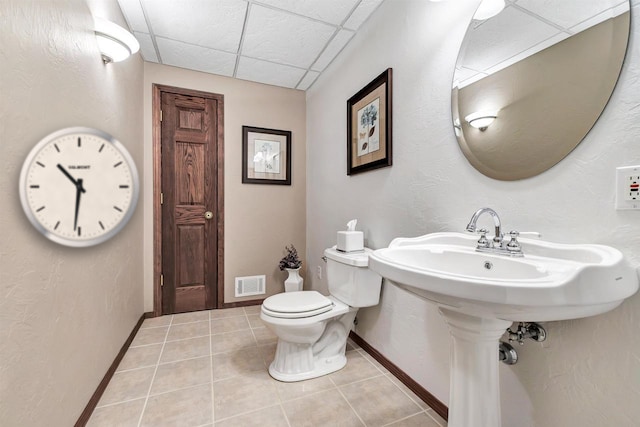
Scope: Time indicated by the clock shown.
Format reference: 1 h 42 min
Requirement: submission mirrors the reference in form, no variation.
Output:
10 h 31 min
